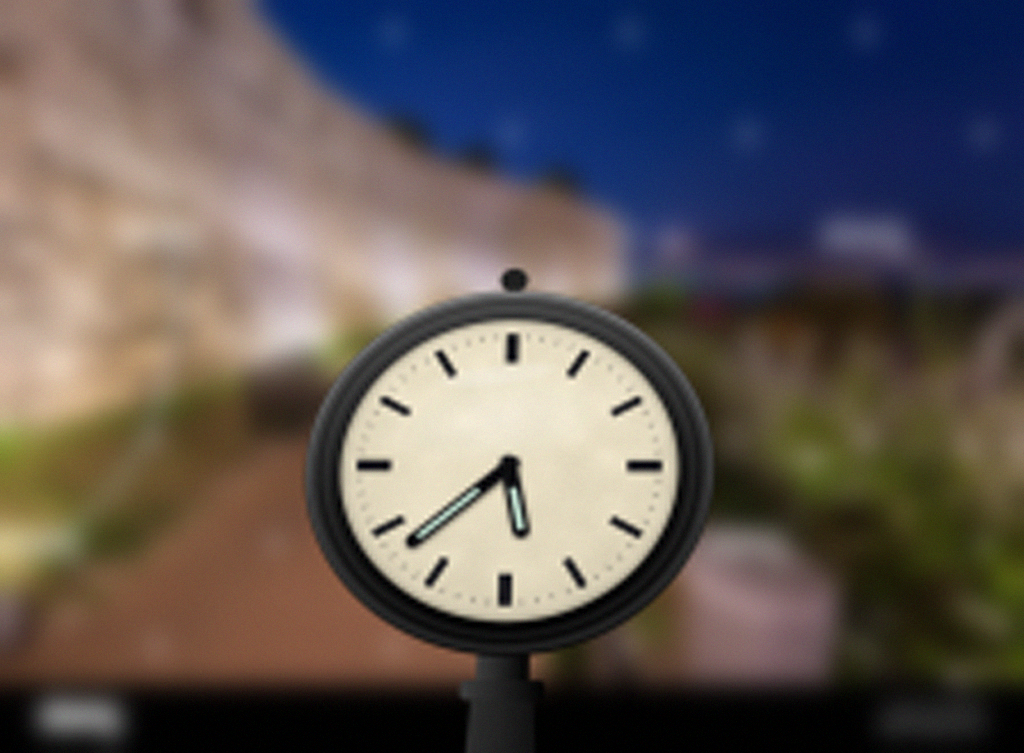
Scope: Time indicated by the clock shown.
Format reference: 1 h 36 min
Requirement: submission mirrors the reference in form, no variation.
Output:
5 h 38 min
